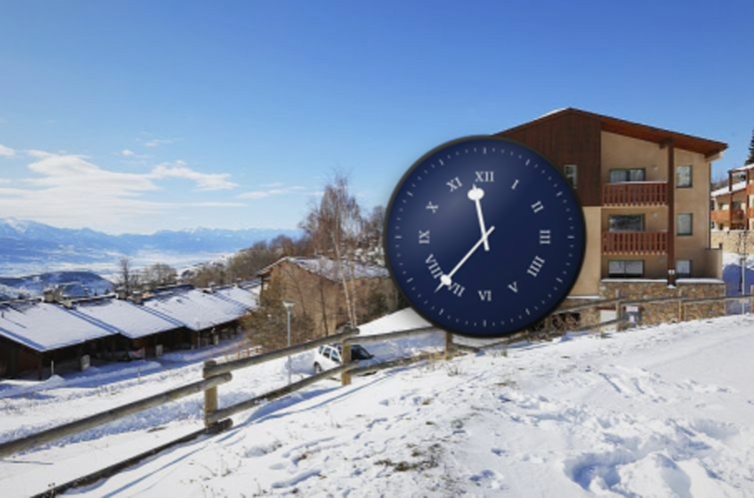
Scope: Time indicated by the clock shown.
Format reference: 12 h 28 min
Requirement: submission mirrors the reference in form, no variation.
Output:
11 h 37 min
